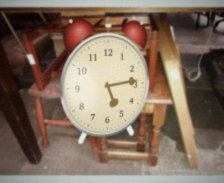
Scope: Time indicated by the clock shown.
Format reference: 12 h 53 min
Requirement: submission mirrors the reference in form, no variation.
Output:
5 h 14 min
